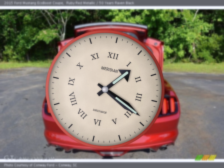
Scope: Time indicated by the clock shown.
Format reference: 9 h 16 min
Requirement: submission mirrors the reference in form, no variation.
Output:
1 h 19 min
